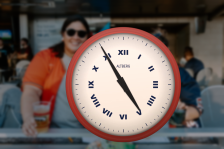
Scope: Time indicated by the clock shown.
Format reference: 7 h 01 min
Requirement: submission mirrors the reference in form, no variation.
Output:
4 h 55 min
